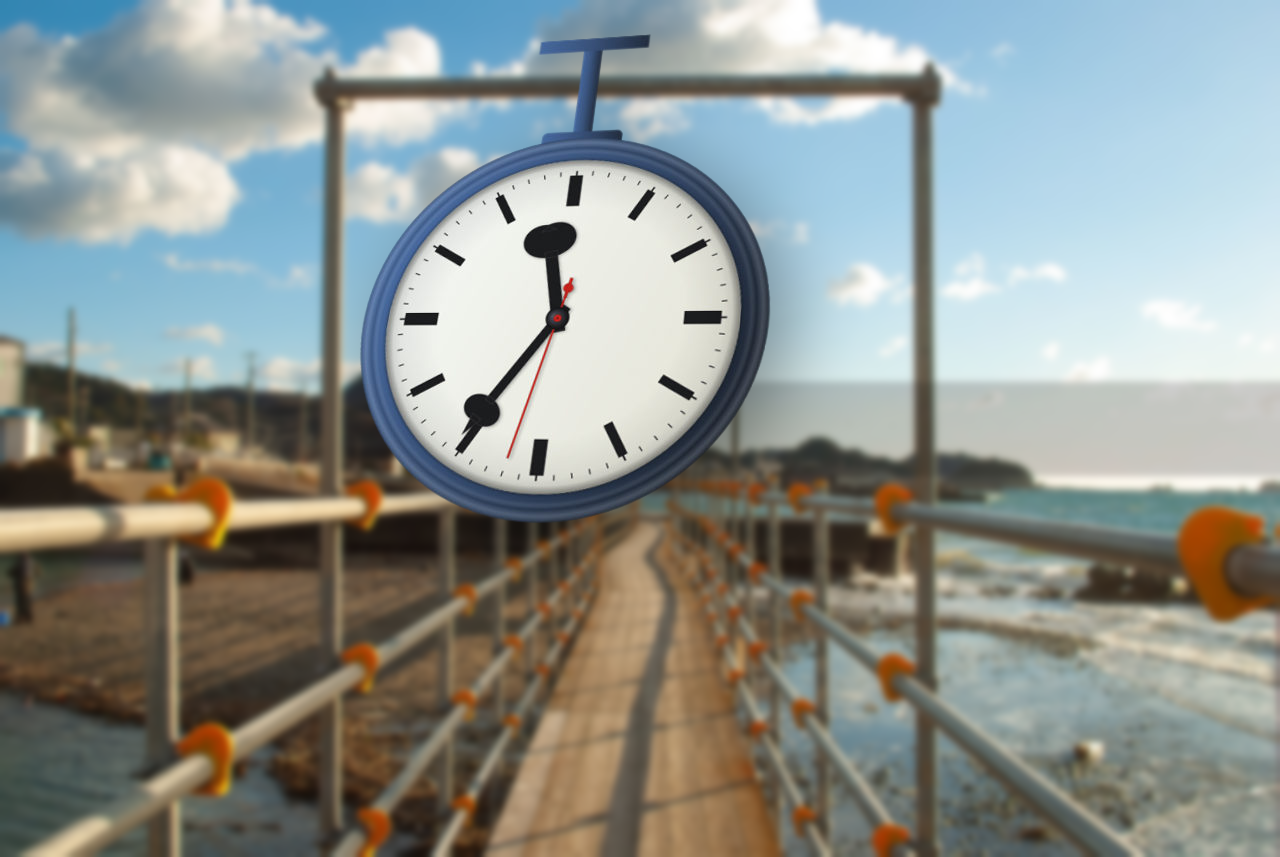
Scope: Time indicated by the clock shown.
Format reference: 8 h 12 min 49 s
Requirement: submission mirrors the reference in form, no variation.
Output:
11 h 35 min 32 s
